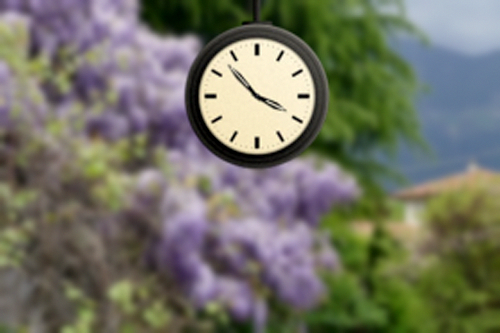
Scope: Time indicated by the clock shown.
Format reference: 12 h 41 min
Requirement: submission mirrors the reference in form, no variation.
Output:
3 h 53 min
